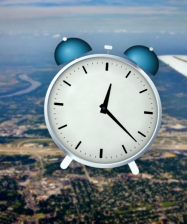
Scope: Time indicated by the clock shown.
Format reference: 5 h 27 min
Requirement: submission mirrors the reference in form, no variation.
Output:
12 h 22 min
